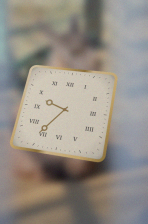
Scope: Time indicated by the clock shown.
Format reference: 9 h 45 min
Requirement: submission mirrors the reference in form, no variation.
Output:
9 h 36 min
